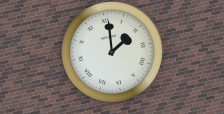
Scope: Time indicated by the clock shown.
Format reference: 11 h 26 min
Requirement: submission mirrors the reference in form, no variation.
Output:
2 h 01 min
